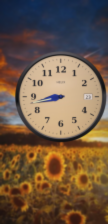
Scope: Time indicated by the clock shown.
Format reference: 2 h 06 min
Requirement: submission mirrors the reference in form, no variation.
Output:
8 h 43 min
